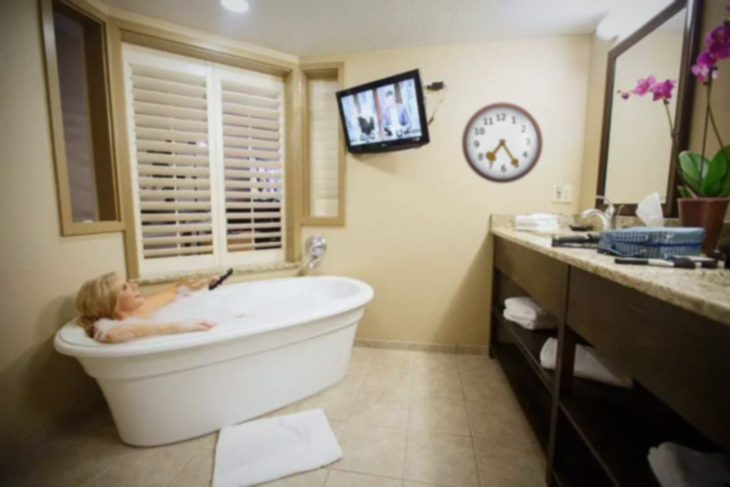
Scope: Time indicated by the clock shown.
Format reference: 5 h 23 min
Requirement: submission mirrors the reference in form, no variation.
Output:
7 h 25 min
